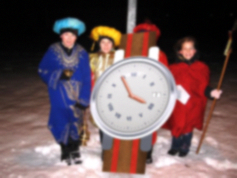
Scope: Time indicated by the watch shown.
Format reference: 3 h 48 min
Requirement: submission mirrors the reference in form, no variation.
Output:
3 h 55 min
